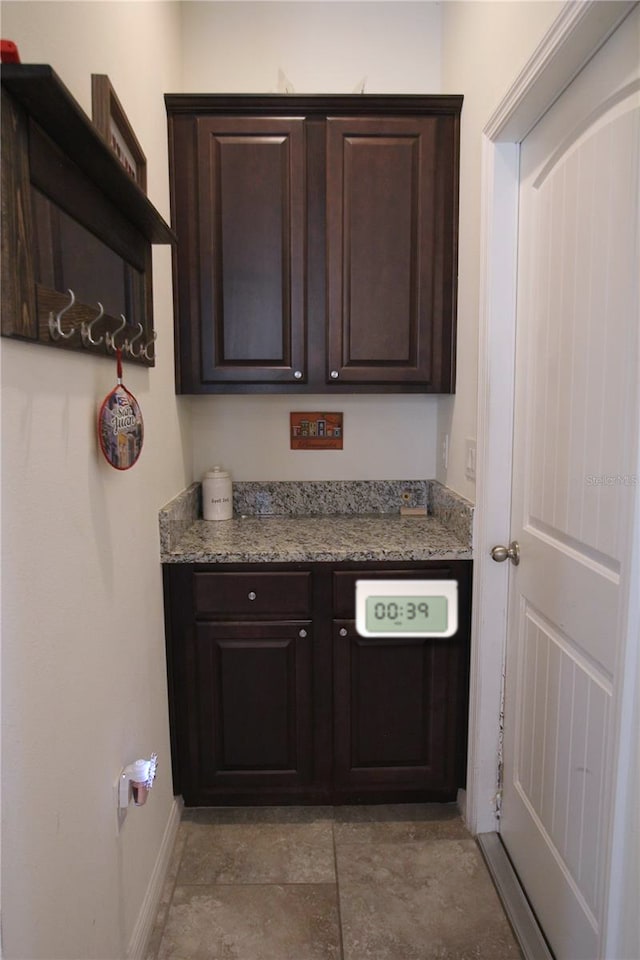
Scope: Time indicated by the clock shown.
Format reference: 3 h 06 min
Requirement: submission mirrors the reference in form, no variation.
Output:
0 h 39 min
